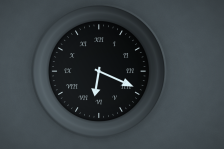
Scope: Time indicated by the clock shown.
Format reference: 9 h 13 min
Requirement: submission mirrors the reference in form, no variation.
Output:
6 h 19 min
